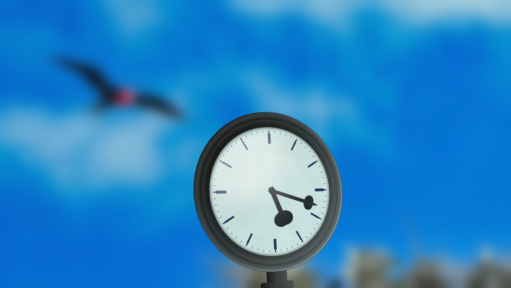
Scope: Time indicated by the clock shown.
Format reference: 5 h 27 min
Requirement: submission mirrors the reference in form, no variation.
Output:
5 h 18 min
